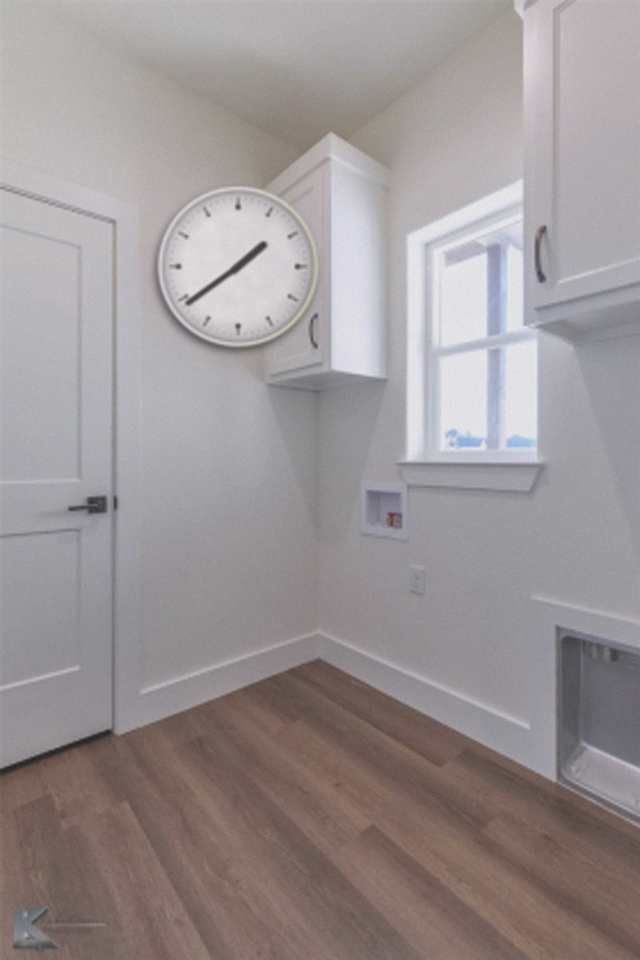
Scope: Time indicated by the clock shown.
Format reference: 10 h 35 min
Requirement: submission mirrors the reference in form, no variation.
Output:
1 h 39 min
